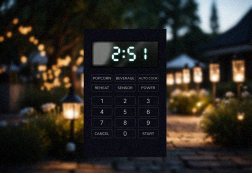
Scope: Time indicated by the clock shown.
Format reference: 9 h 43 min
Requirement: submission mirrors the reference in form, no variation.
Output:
2 h 51 min
